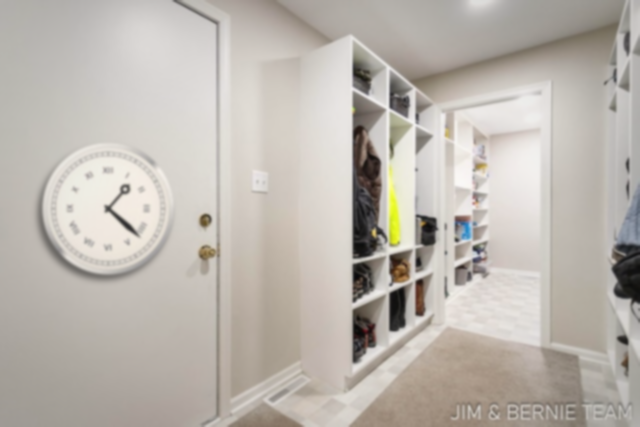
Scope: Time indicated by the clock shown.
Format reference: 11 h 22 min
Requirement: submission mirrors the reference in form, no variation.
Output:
1 h 22 min
